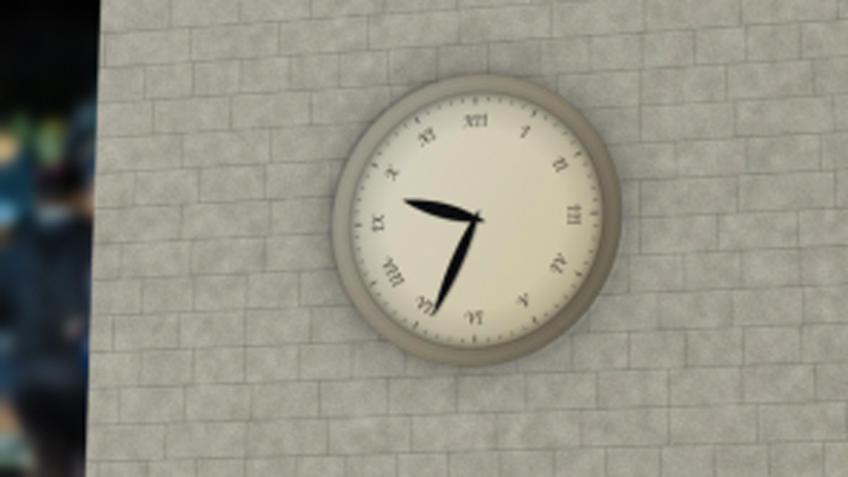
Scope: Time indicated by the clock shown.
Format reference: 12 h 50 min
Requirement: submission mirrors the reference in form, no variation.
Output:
9 h 34 min
